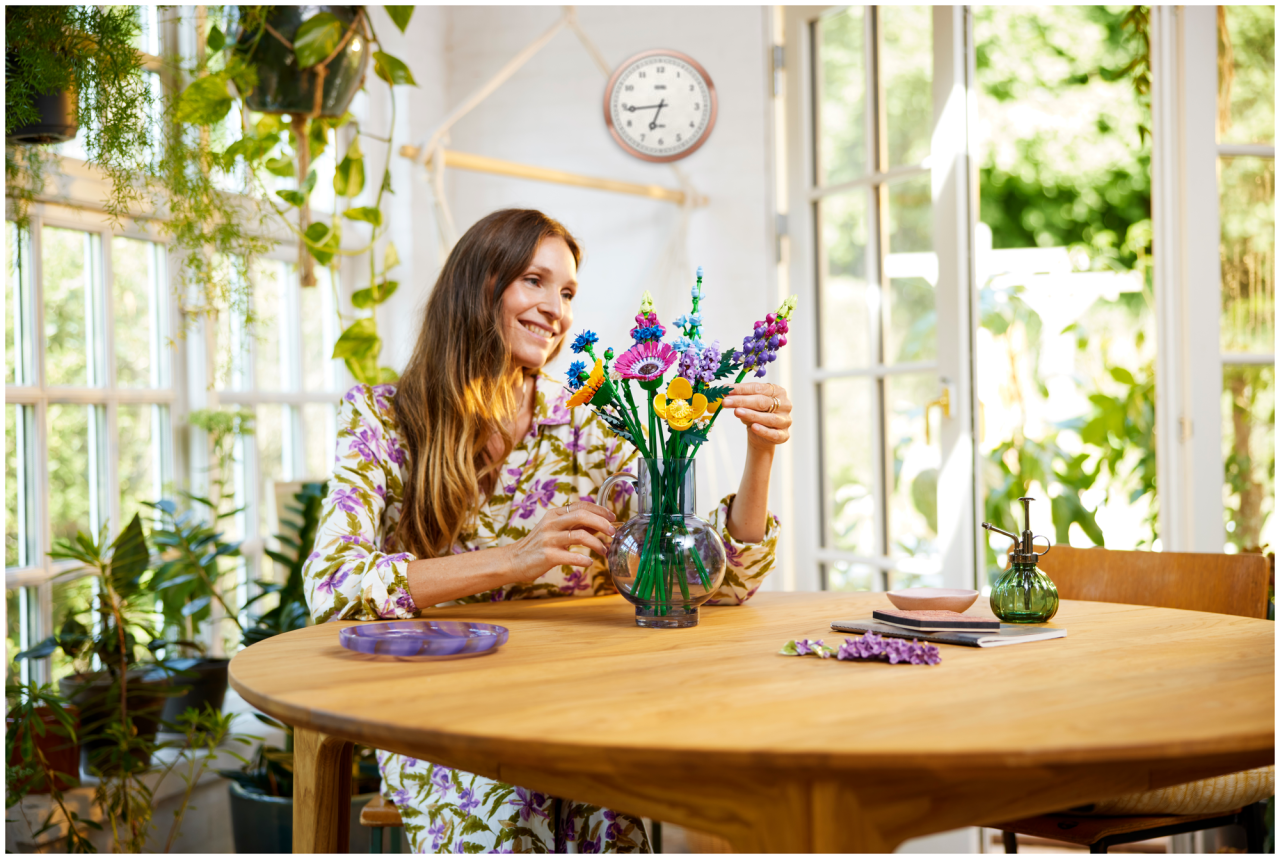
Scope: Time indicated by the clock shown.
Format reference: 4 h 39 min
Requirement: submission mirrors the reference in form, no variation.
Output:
6 h 44 min
